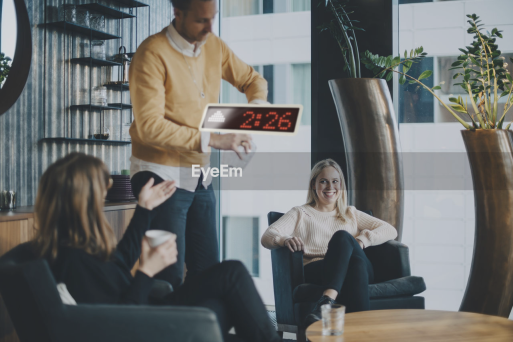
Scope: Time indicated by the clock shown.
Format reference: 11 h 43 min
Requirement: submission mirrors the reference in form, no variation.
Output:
2 h 26 min
